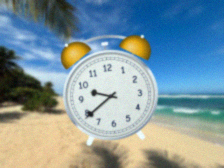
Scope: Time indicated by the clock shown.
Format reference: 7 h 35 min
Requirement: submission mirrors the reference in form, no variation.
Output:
9 h 39 min
